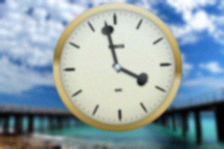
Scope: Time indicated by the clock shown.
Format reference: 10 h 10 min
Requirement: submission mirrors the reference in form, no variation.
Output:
3 h 58 min
